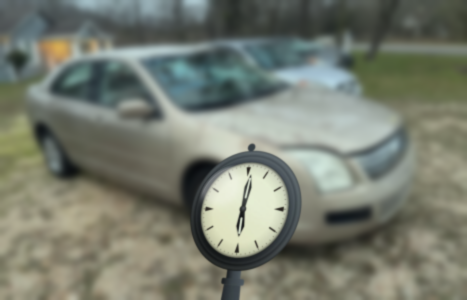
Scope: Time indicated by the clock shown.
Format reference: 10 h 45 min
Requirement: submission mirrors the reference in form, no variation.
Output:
6 h 01 min
